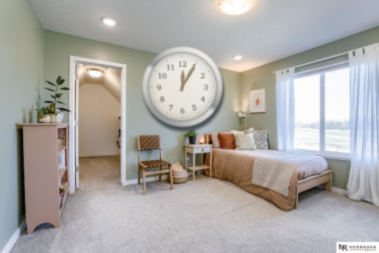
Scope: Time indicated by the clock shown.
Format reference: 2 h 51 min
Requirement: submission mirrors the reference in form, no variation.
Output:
12 h 05 min
